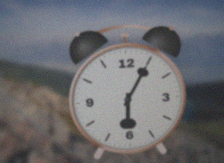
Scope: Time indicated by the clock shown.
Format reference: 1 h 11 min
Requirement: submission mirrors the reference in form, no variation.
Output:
6 h 05 min
